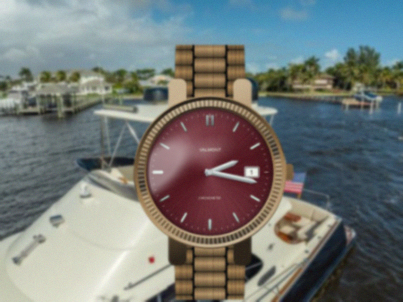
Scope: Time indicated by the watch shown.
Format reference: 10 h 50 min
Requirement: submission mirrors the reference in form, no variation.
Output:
2 h 17 min
